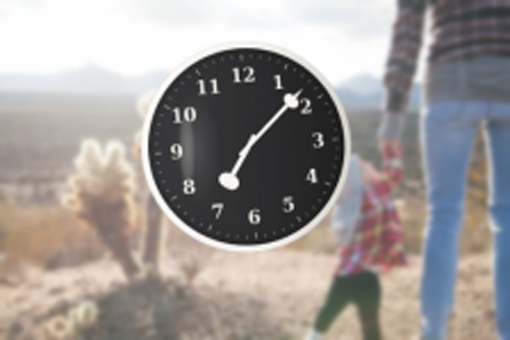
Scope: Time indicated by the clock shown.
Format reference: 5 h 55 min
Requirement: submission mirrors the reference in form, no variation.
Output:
7 h 08 min
